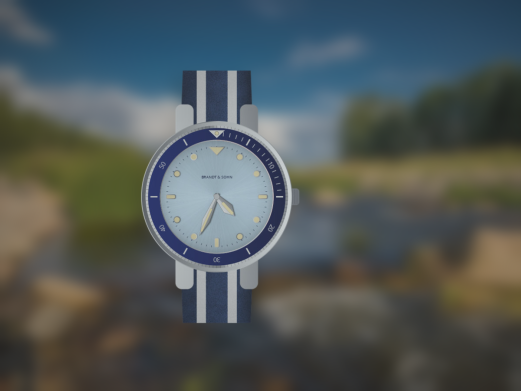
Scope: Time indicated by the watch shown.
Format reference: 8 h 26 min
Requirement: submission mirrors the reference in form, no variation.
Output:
4 h 34 min
